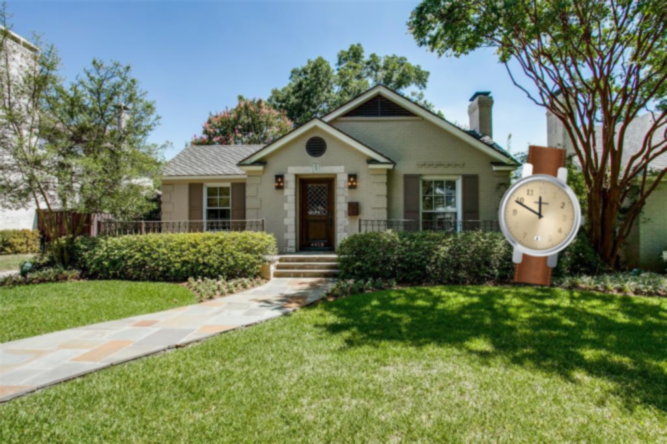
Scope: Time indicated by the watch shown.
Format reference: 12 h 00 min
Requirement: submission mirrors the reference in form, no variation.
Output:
11 h 49 min
